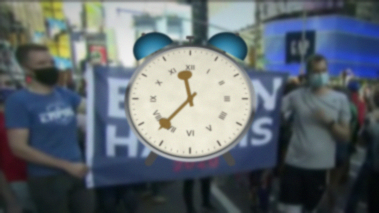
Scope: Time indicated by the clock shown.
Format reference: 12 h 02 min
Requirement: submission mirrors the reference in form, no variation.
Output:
11 h 37 min
